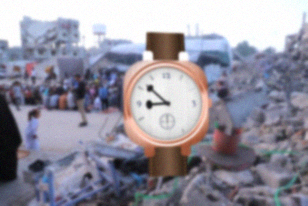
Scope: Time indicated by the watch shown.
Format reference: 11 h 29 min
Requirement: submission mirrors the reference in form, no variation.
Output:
8 h 52 min
